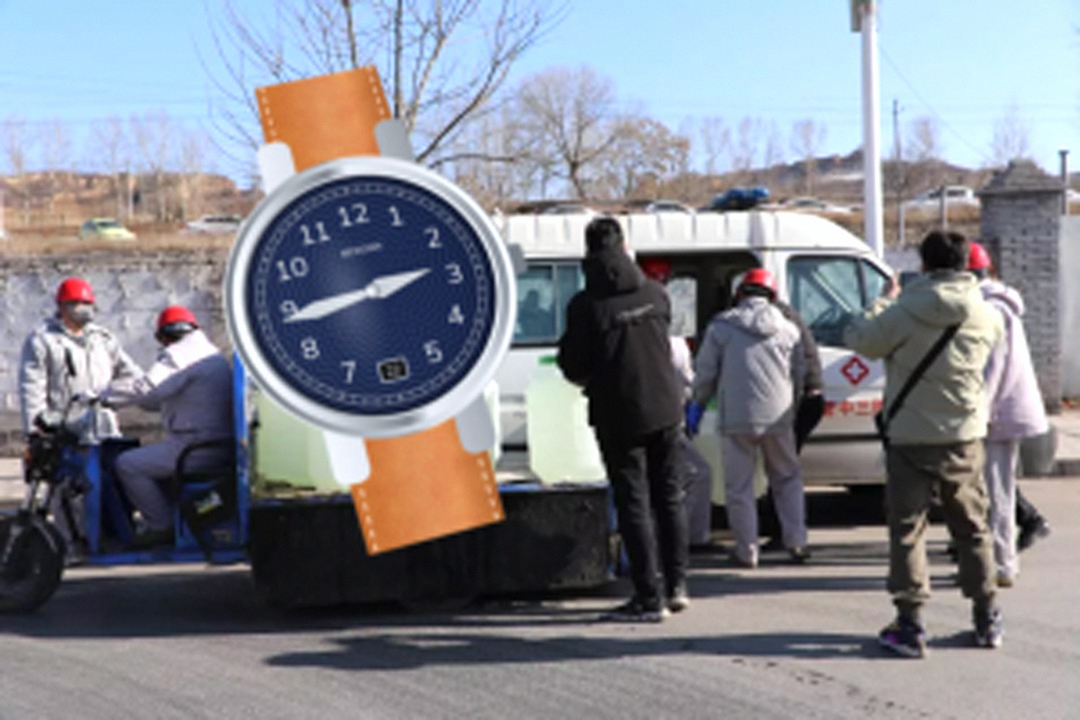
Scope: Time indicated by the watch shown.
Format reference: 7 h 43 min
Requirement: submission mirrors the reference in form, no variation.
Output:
2 h 44 min
